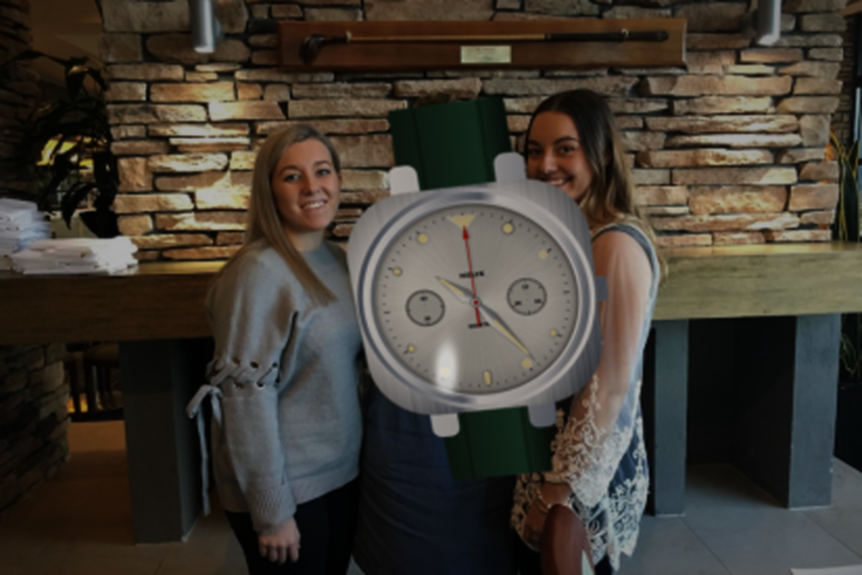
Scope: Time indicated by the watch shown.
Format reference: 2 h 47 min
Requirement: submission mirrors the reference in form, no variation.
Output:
10 h 24 min
